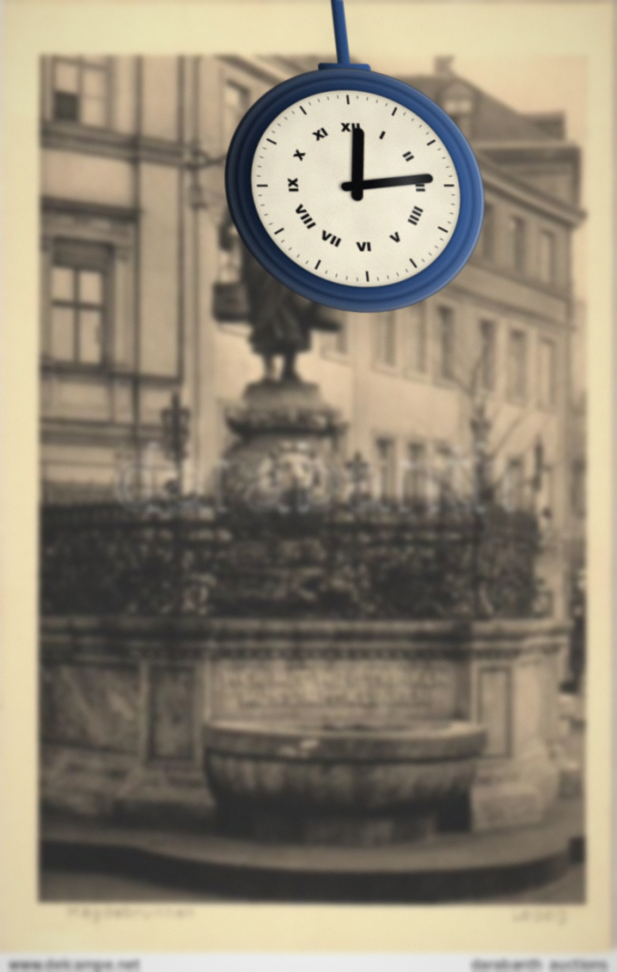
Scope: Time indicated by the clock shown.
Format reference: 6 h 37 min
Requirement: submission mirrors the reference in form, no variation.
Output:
12 h 14 min
